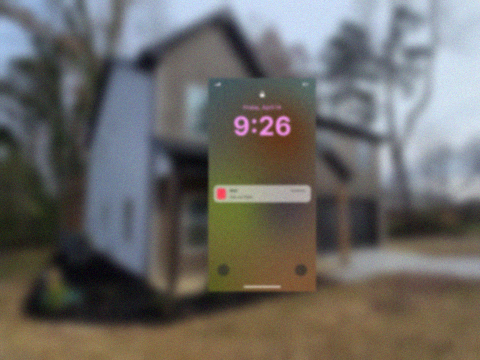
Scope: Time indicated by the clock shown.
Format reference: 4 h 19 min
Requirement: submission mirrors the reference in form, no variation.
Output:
9 h 26 min
